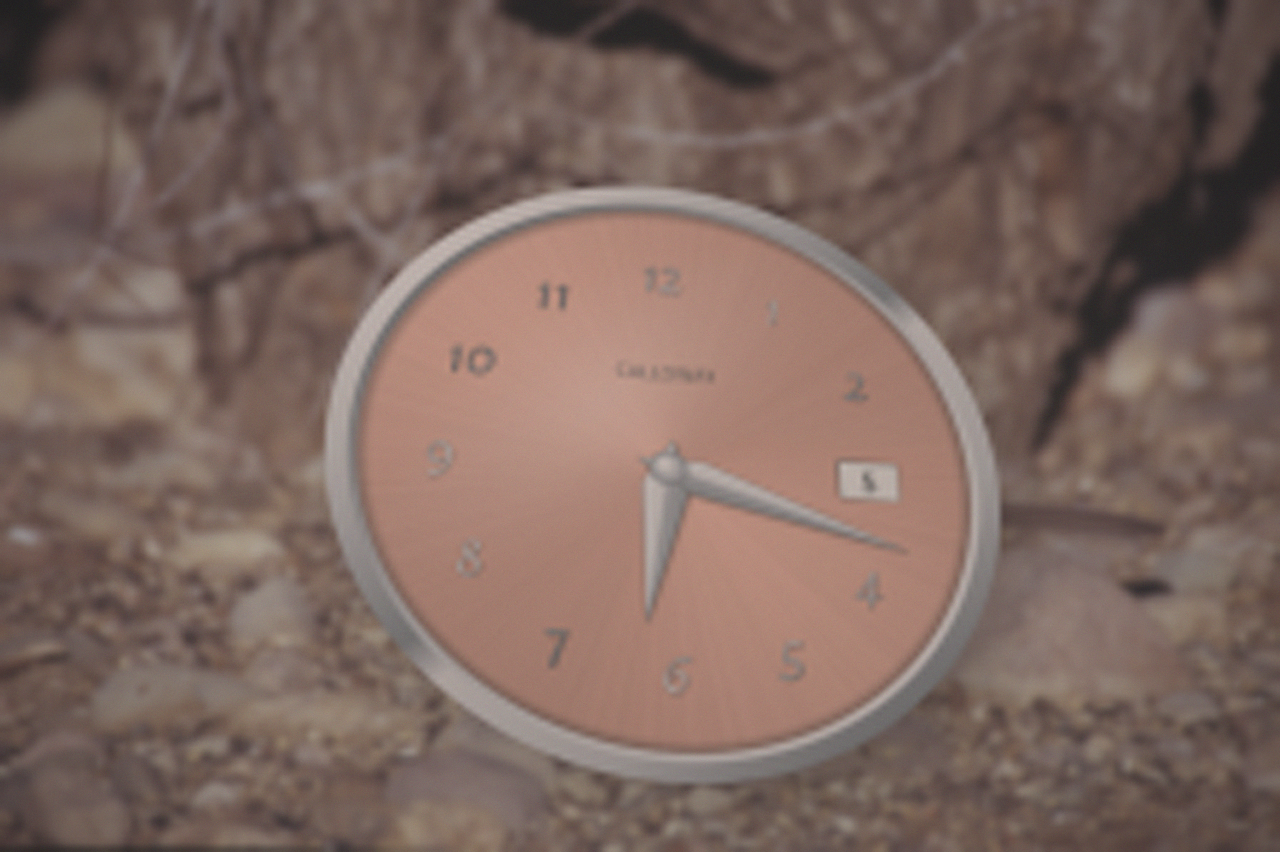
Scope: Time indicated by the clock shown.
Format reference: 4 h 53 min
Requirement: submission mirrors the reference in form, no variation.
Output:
6 h 18 min
